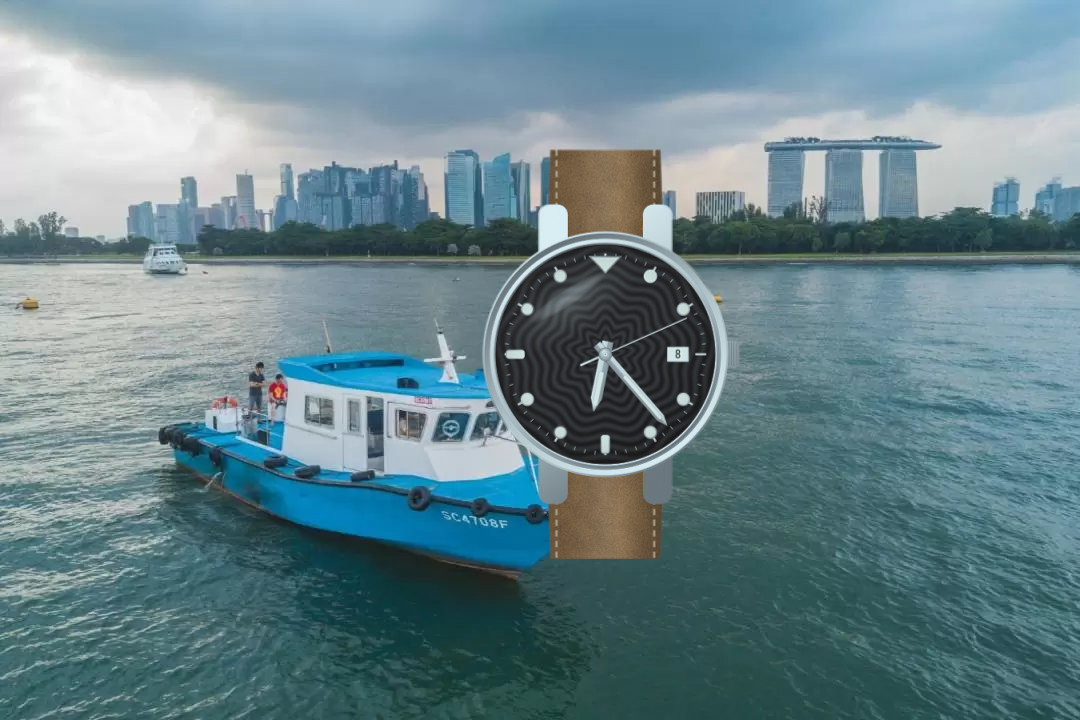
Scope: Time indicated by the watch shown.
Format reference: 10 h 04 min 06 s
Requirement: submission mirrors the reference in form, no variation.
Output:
6 h 23 min 11 s
